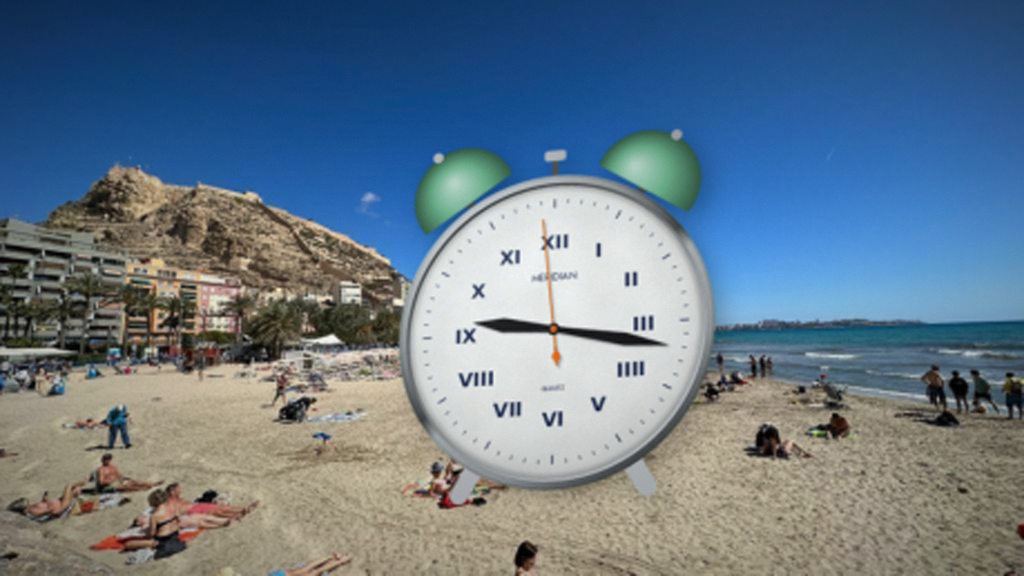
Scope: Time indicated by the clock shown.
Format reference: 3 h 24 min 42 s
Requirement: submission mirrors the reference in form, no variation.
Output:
9 h 16 min 59 s
